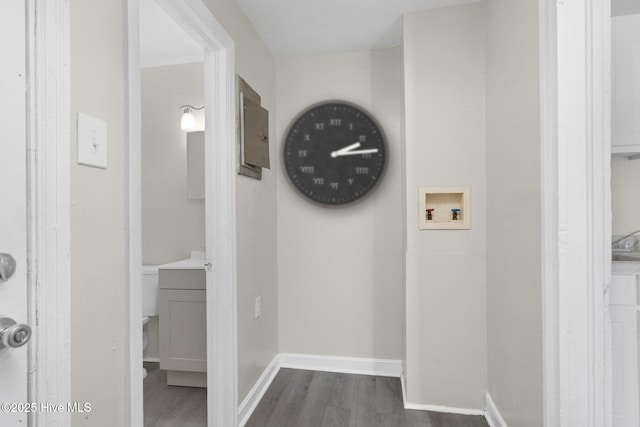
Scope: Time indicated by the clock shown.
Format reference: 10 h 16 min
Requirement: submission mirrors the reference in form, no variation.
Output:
2 h 14 min
